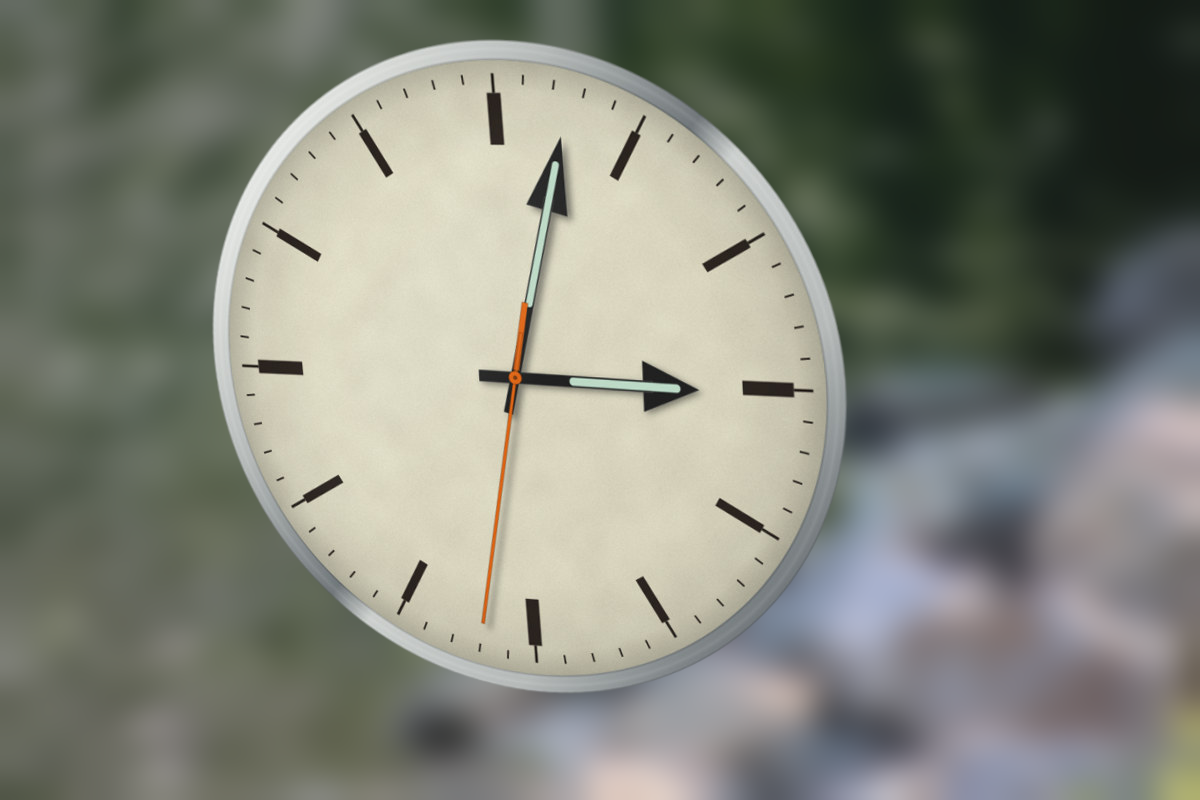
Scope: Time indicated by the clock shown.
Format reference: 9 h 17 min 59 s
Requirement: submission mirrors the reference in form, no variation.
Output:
3 h 02 min 32 s
